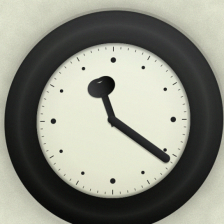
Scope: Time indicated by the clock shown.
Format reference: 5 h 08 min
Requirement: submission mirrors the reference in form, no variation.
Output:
11 h 21 min
